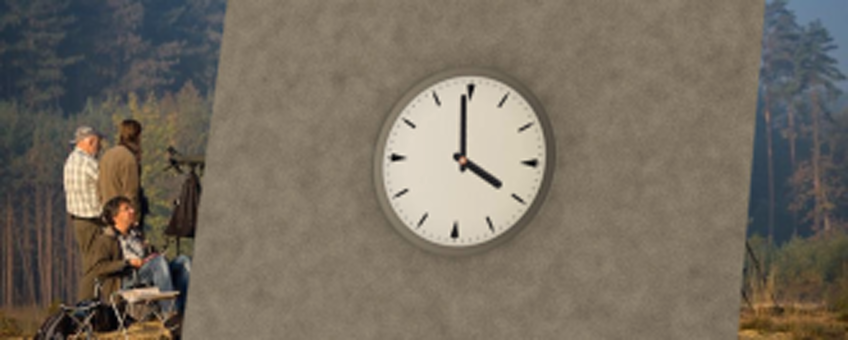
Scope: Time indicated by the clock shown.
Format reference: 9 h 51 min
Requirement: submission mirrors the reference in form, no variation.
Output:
3 h 59 min
